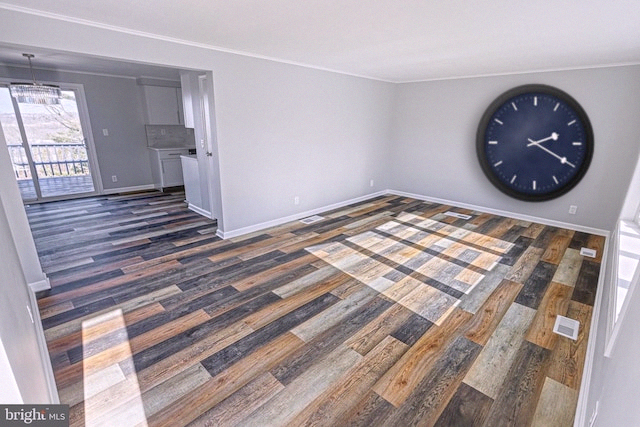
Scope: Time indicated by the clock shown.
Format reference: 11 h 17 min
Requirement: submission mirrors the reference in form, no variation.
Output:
2 h 20 min
